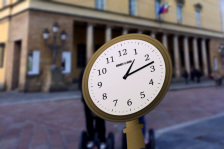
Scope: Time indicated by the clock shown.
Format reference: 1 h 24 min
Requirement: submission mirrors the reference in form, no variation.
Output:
1 h 13 min
